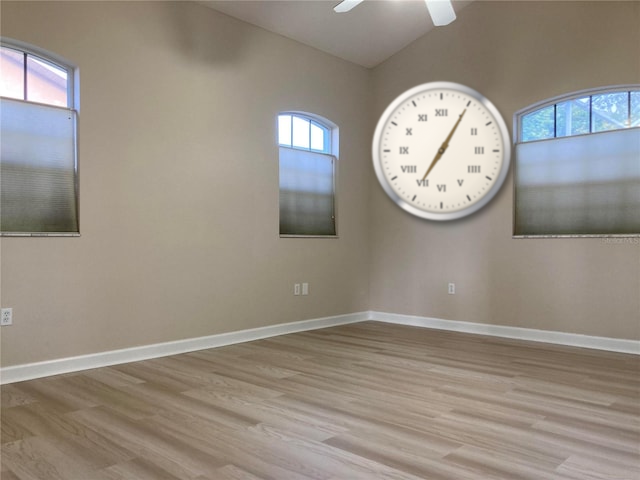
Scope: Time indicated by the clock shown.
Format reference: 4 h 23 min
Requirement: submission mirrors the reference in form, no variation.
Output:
7 h 05 min
